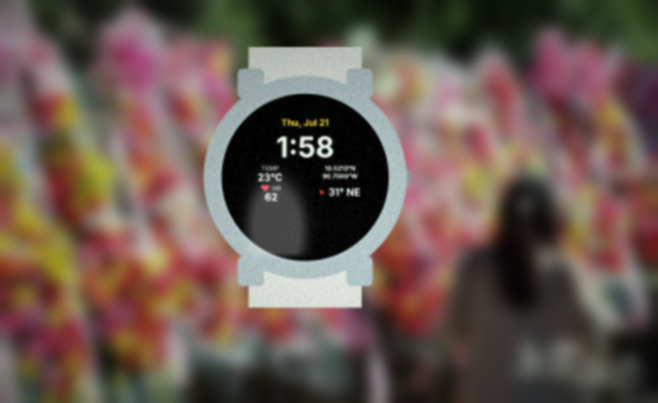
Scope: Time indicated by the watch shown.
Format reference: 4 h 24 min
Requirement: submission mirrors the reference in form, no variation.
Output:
1 h 58 min
